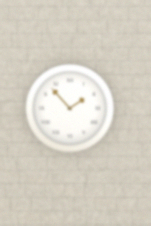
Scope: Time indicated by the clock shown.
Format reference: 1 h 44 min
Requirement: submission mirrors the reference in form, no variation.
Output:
1 h 53 min
